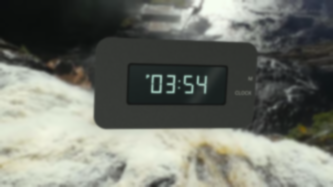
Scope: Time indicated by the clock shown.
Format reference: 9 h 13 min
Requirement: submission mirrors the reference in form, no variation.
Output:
3 h 54 min
